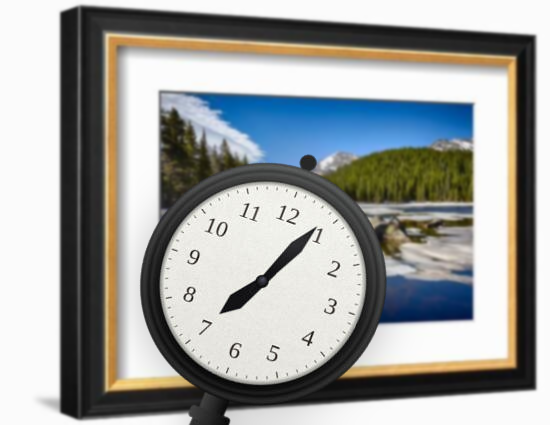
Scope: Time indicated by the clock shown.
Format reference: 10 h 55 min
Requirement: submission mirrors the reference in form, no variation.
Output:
7 h 04 min
